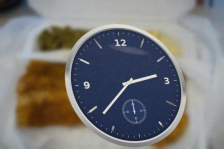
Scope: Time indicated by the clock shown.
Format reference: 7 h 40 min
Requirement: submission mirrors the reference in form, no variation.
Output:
2 h 38 min
